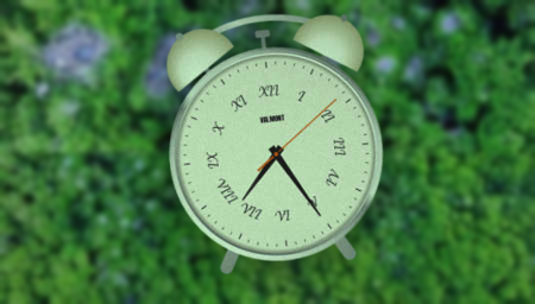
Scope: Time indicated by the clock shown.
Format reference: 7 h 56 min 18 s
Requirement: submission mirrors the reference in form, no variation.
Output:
7 h 25 min 09 s
